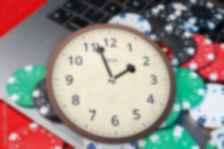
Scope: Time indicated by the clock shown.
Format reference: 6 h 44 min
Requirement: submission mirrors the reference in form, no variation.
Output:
1 h 57 min
